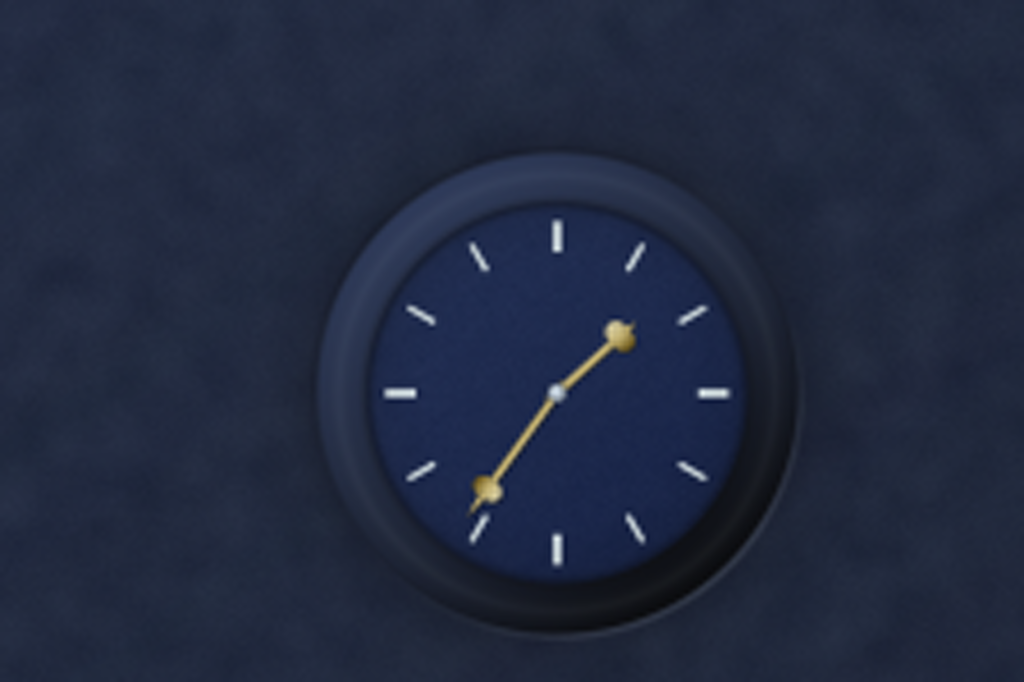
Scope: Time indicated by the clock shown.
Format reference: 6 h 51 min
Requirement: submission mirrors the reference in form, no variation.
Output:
1 h 36 min
